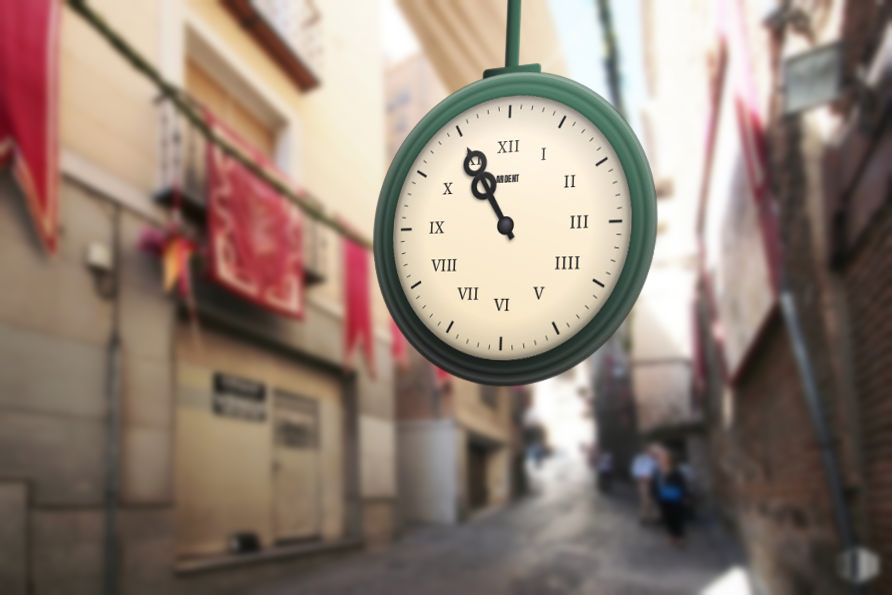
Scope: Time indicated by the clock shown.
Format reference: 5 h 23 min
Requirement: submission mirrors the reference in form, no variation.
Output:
10 h 55 min
